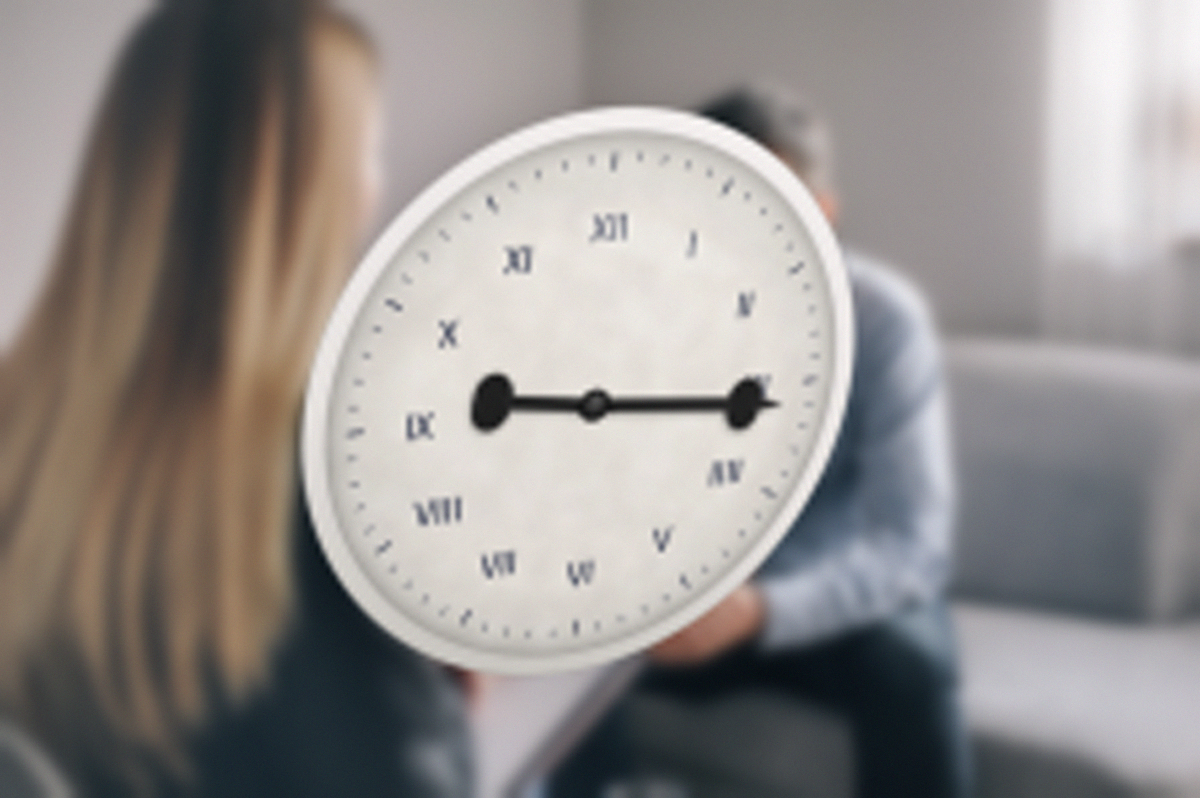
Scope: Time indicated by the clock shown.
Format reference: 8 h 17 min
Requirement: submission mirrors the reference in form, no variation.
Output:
9 h 16 min
